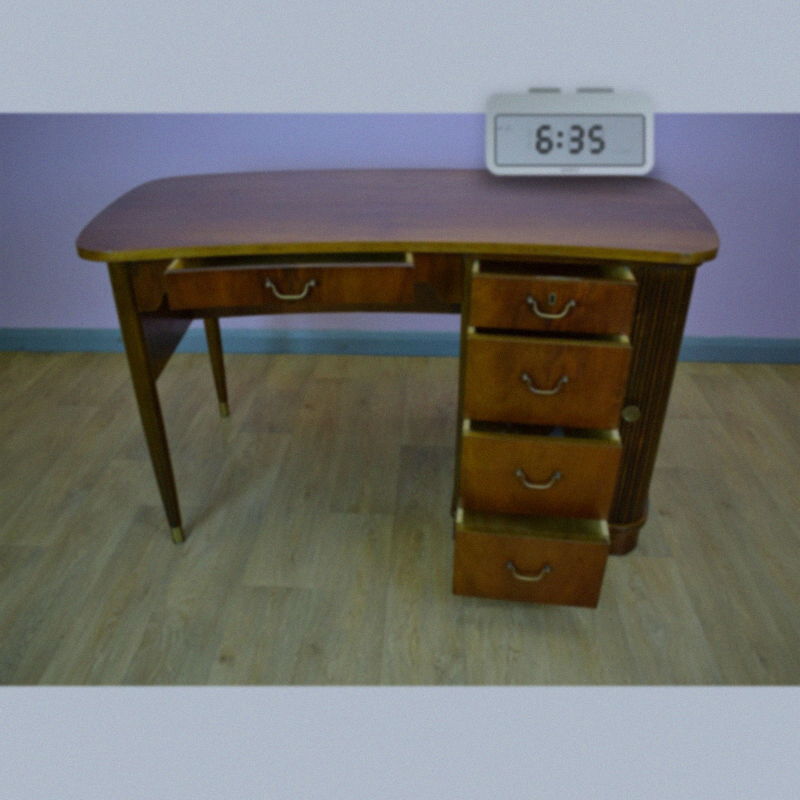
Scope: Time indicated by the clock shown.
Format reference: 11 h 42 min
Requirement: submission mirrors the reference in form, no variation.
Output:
6 h 35 min
